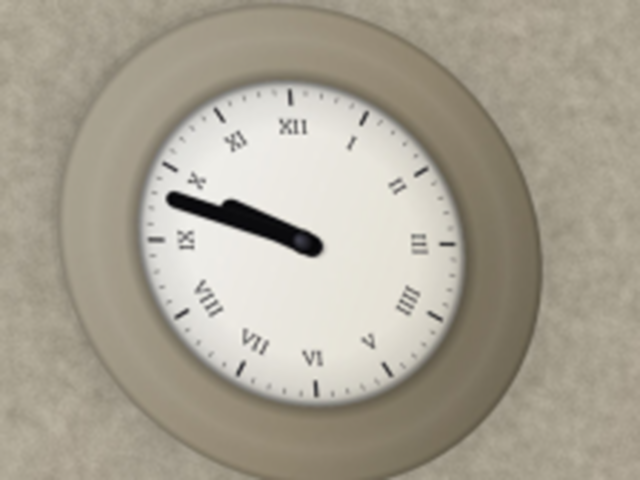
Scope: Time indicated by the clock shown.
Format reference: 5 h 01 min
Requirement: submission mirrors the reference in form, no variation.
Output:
9 h 48 min
